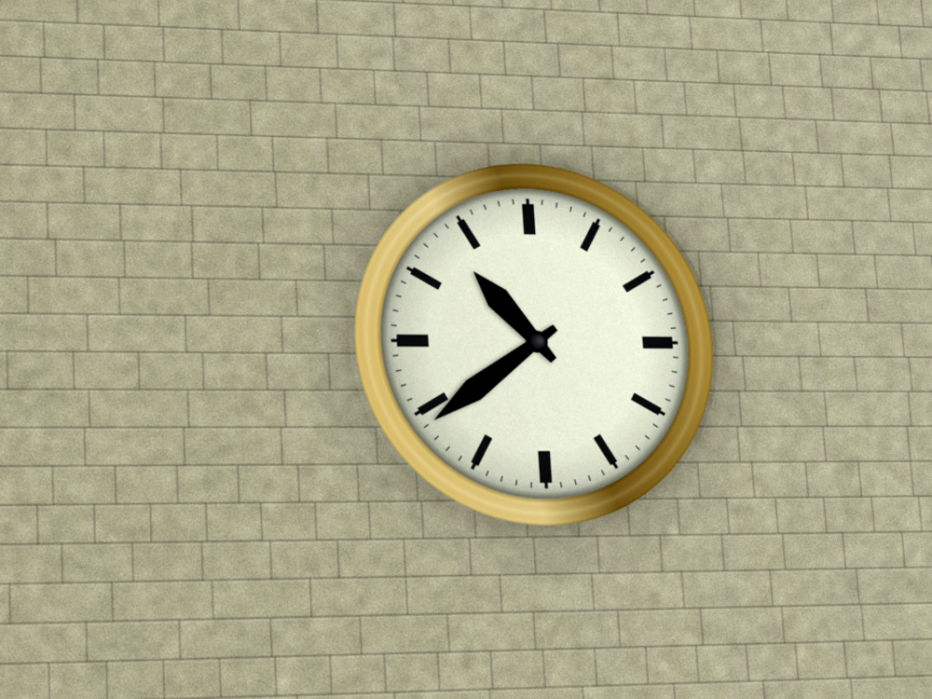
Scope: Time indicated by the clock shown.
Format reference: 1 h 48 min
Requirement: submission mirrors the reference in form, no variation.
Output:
10 h 39 min
